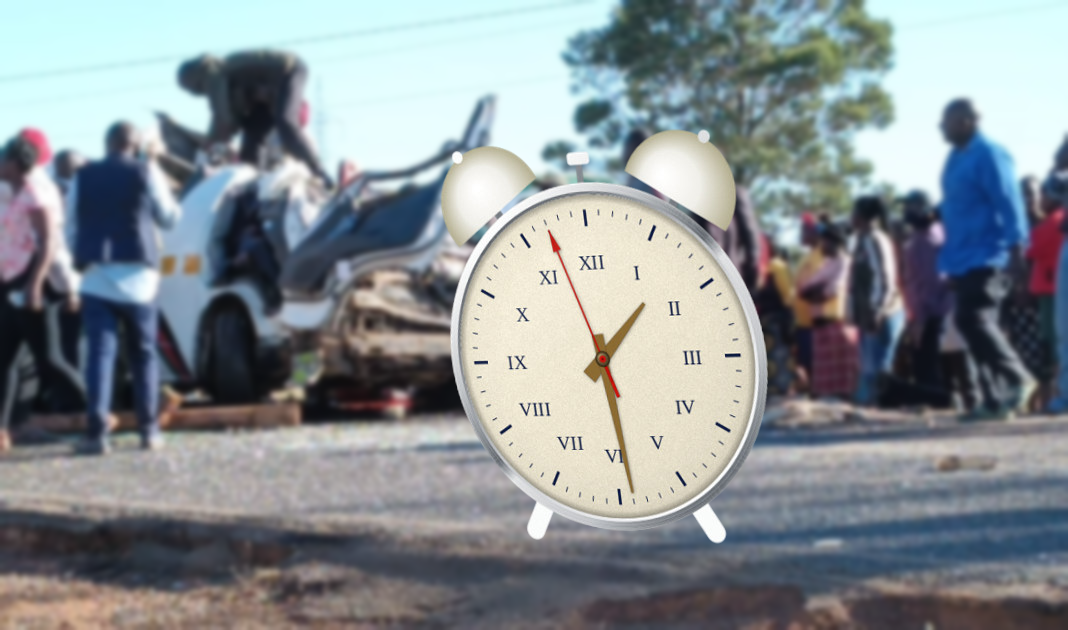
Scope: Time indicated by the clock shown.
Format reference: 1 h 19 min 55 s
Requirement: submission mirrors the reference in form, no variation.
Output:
1 h 28 min 57 s
